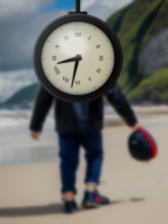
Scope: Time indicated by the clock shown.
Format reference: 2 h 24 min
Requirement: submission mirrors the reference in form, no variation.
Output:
8 h 32 min
